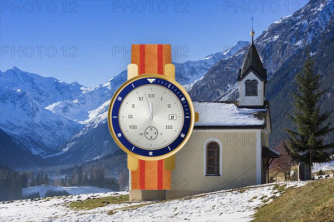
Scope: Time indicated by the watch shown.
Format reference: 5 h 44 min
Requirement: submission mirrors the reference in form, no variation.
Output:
11 h 57 min
